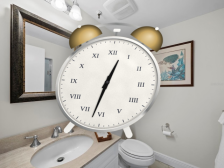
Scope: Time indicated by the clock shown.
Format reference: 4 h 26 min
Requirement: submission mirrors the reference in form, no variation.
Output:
12 h 32 min
